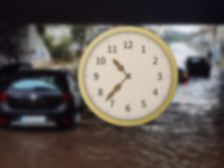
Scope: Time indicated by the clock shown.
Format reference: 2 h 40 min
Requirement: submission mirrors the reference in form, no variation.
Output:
10 h 37 min
